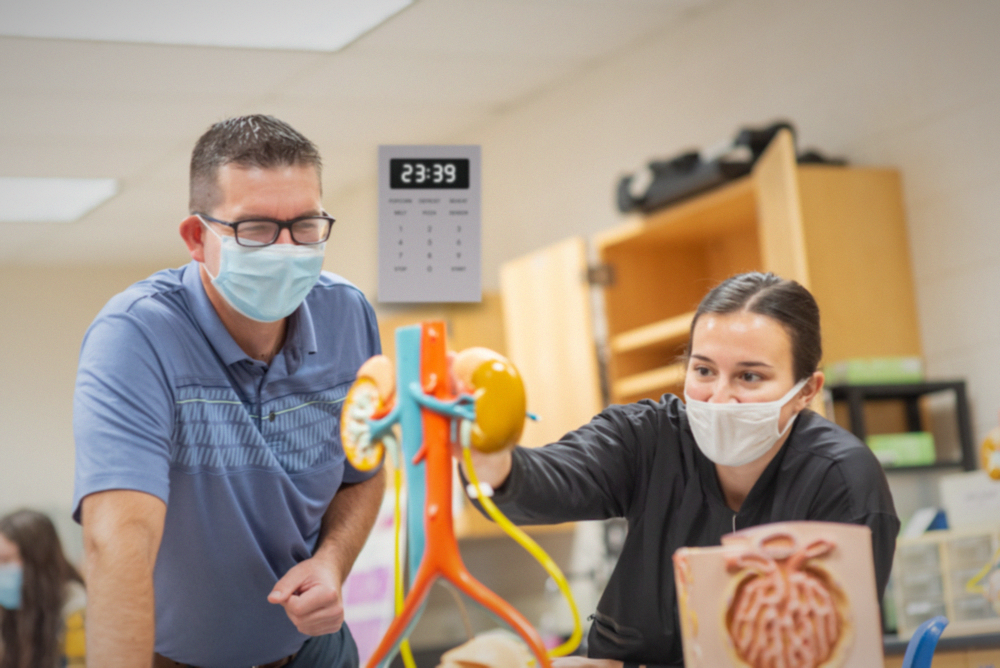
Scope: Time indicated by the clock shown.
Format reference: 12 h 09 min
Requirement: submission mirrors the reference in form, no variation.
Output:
23 h 39 min
